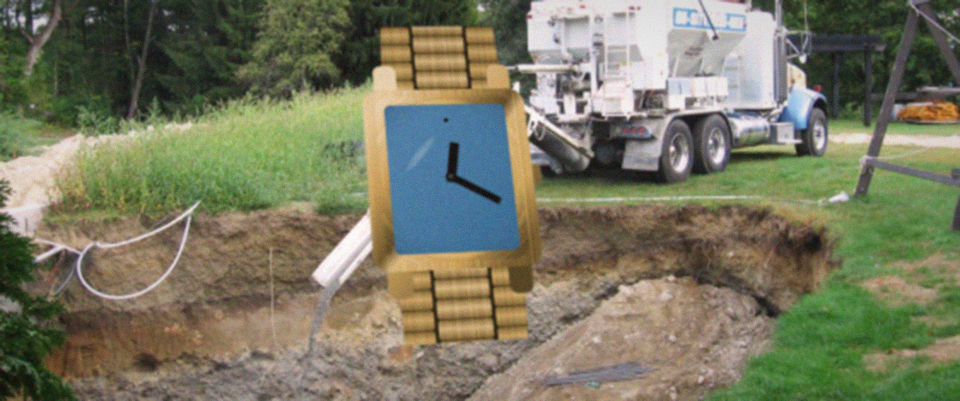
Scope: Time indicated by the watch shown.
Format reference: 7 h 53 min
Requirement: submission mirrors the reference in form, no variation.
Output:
12 h 20 min
